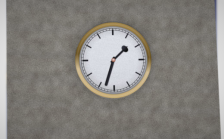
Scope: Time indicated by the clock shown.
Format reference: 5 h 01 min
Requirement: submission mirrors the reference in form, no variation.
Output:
1 h 33 min
